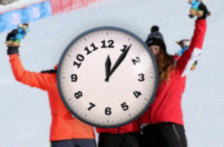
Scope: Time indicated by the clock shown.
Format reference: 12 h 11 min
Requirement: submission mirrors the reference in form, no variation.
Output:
12 h 06 min
